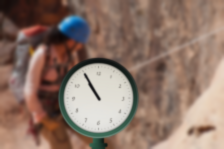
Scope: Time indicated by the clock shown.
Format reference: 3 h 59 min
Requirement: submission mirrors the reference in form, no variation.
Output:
10 h 55 min
